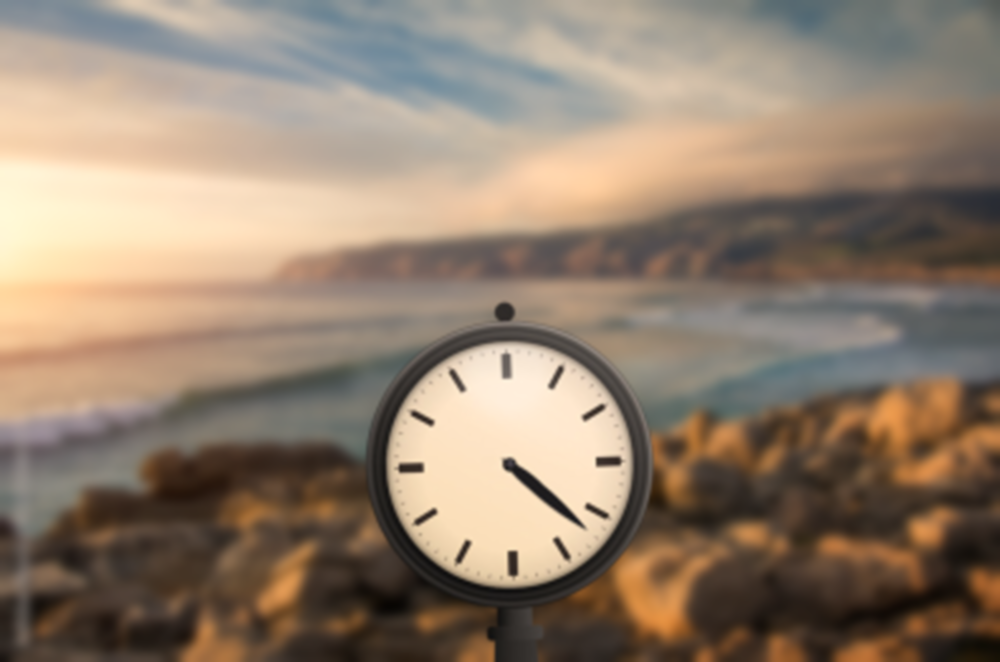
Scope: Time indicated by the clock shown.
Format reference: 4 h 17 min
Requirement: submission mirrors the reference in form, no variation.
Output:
4 h 22 min
